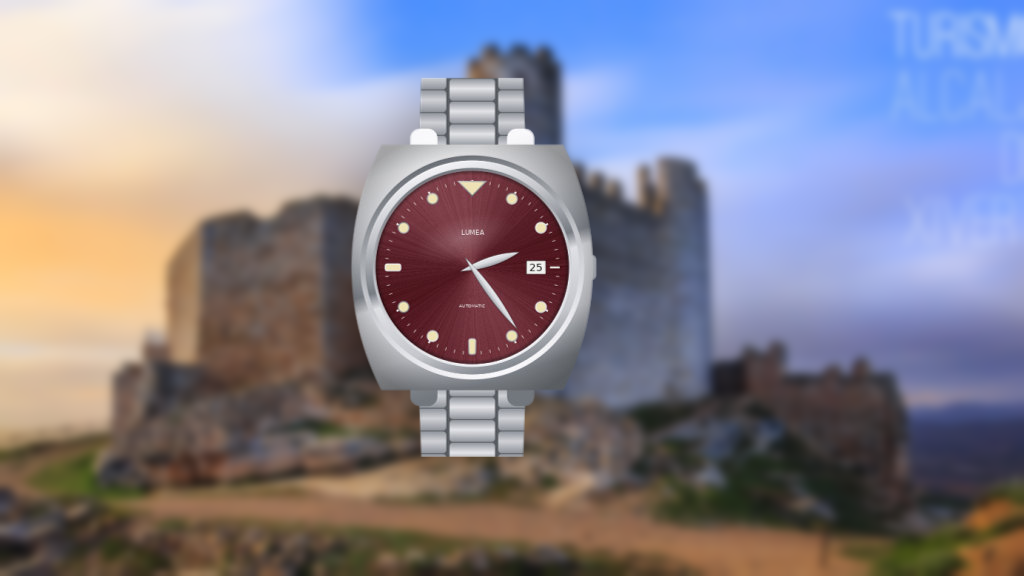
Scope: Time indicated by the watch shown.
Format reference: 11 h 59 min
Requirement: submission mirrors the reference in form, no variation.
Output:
2 h 24 min
